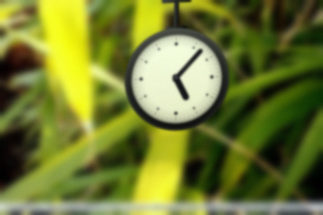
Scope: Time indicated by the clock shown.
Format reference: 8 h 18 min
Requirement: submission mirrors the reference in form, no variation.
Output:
5 h 07 min
